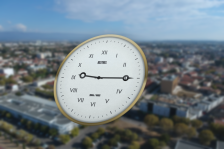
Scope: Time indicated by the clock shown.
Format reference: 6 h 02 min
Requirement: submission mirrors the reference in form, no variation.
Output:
9 h 15 min
